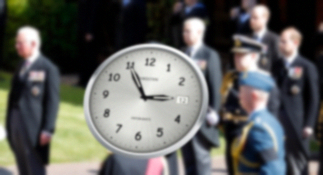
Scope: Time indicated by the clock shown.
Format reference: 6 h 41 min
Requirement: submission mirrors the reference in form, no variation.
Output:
2 h 55 min
